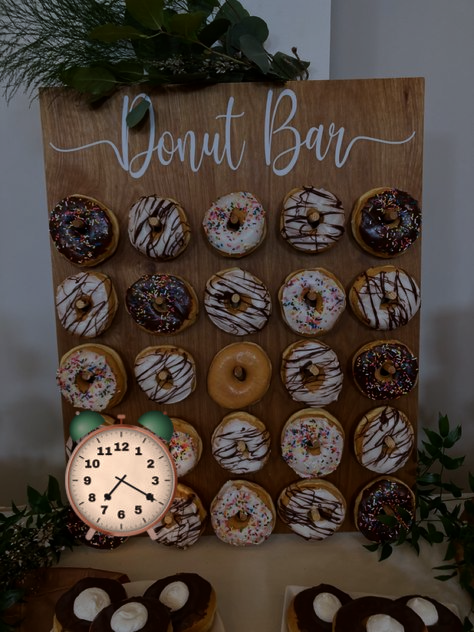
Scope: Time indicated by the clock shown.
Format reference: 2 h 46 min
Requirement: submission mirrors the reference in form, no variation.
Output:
7 h 20 min
